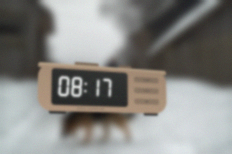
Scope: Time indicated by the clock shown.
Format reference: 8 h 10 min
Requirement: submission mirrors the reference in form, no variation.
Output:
8 h 17 min
